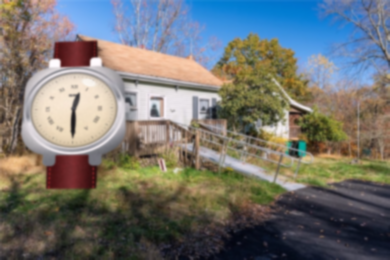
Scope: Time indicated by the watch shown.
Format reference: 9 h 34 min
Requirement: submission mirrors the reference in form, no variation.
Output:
12 h 30 min
